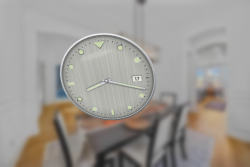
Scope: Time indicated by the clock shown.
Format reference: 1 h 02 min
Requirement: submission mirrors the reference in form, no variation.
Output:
8 h 18 min
